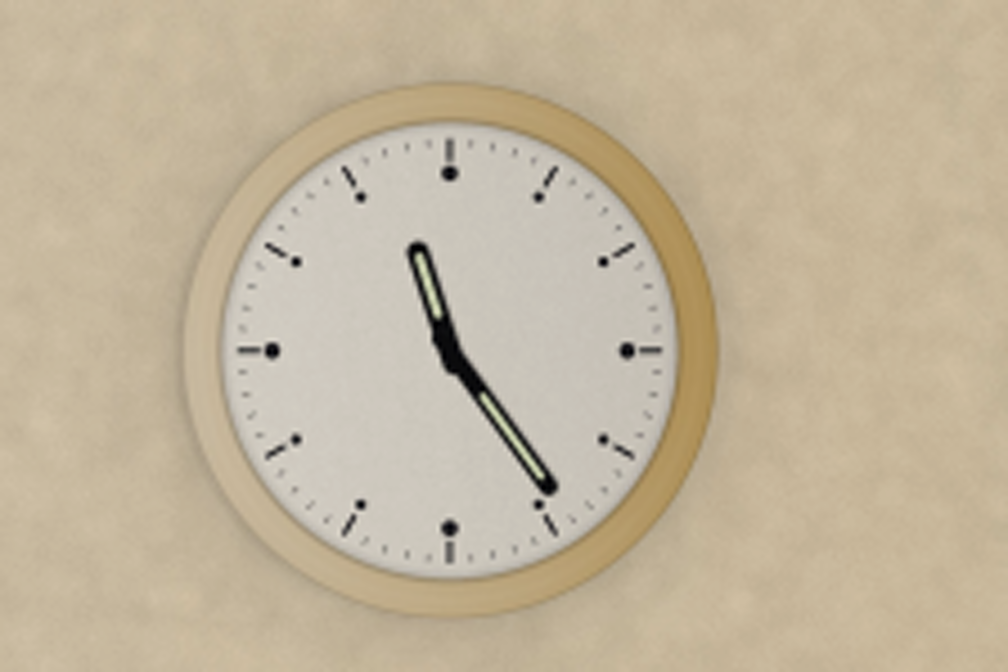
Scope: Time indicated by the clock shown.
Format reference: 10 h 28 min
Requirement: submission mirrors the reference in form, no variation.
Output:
11 h 24 min
